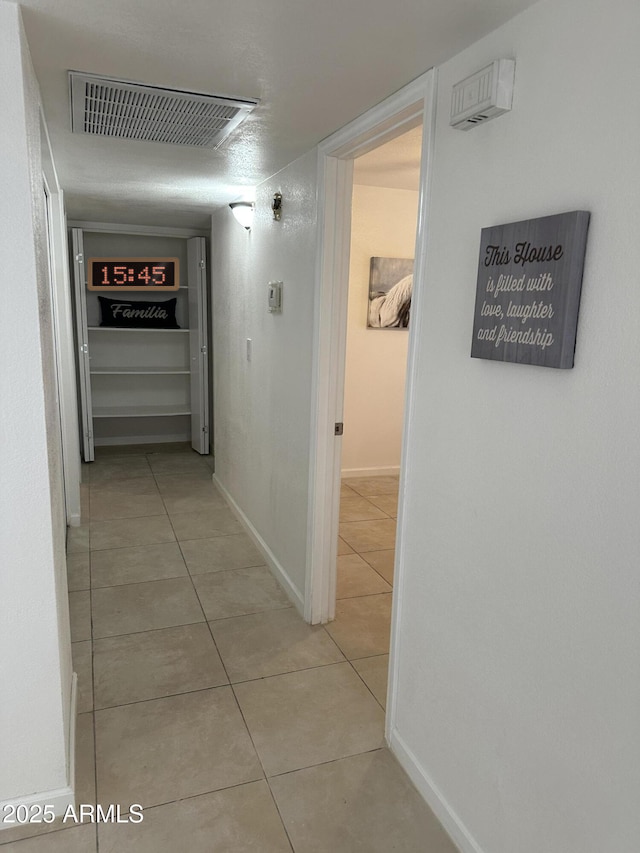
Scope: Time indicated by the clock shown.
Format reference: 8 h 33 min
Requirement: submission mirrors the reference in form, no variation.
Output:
15 h 45 min
